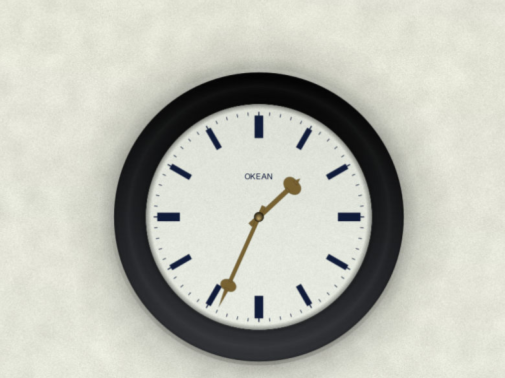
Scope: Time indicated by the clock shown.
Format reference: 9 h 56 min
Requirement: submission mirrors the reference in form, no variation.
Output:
1 h 34 min
